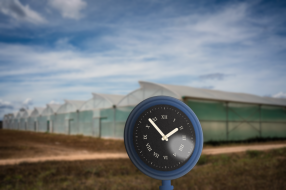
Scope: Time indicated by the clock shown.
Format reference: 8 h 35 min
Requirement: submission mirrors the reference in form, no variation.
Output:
1 h 53 min
